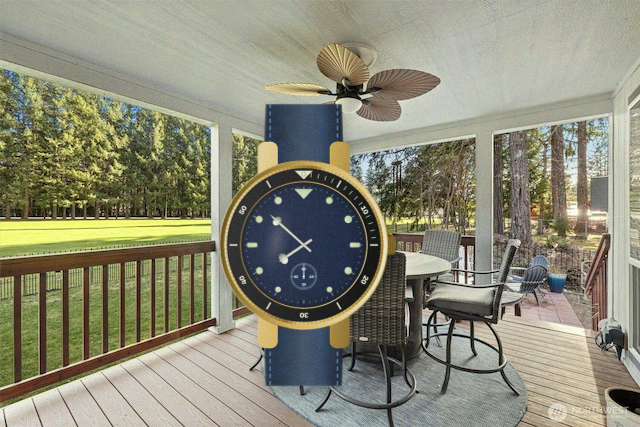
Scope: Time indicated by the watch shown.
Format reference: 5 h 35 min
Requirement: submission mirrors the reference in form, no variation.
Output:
7 h 52 min
